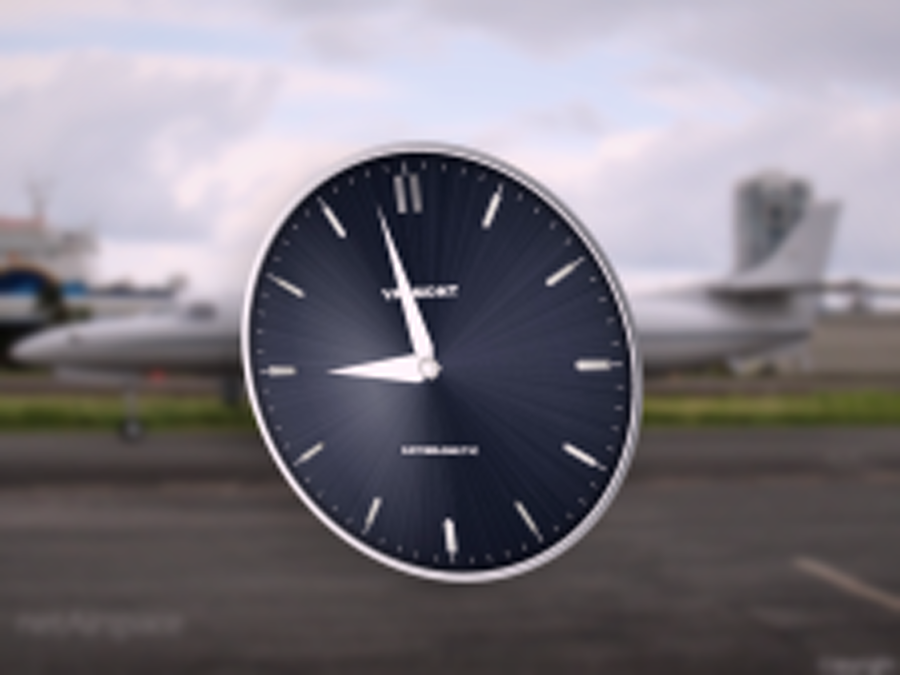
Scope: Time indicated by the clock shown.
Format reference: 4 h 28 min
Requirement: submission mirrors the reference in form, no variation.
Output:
8 h 58 min
